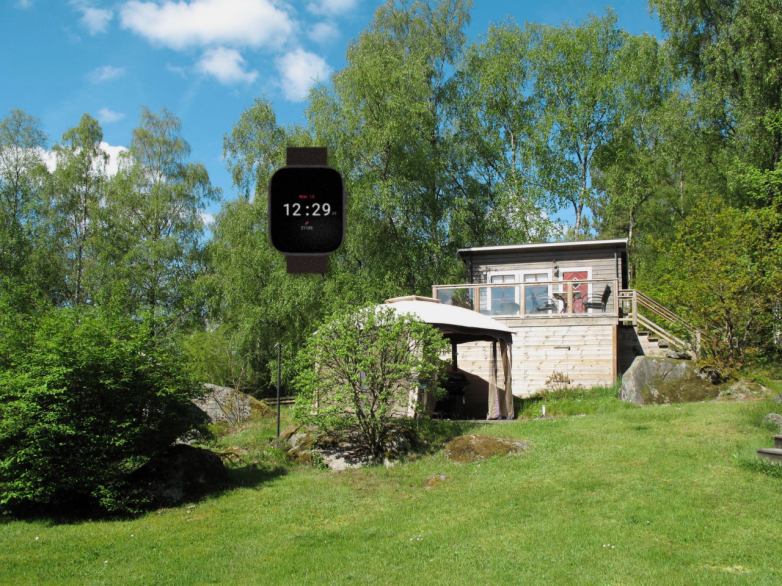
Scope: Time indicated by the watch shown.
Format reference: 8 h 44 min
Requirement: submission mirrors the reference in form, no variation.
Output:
12 h 29 min
